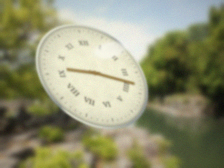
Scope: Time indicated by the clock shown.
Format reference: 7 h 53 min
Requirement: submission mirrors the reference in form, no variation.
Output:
9 h 18 min
